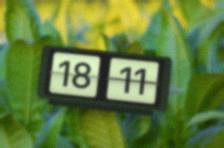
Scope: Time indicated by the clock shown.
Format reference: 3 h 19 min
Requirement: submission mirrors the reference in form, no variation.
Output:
18 h 11 min
